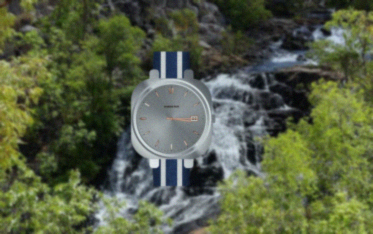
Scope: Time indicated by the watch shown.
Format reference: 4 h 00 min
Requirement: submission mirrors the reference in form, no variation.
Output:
3 h 15 min
